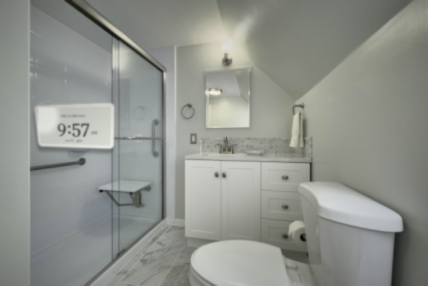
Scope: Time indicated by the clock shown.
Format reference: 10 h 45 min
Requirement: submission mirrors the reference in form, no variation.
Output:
9 h 57 min
